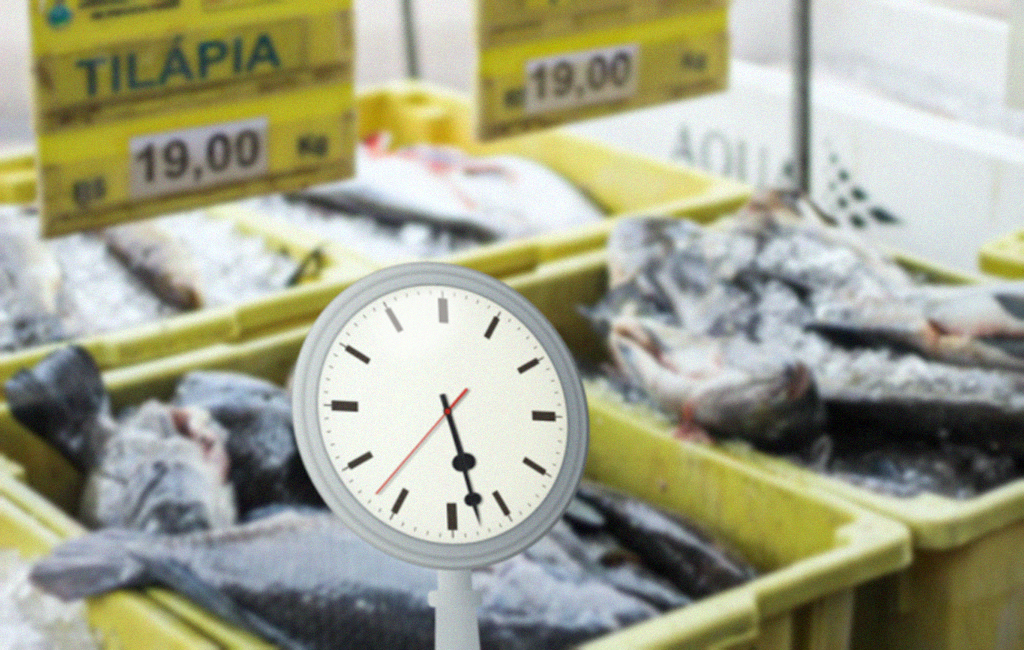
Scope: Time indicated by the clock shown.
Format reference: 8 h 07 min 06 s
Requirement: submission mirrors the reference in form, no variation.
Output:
5 h 27 min 37 s
